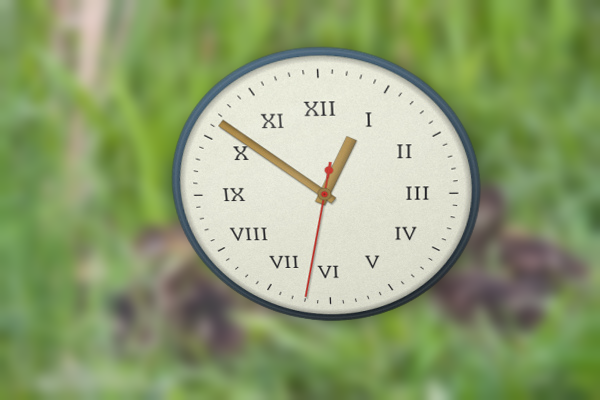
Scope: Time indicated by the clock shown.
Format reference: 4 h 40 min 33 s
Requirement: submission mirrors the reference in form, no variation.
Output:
12 h 51 min 32 s
